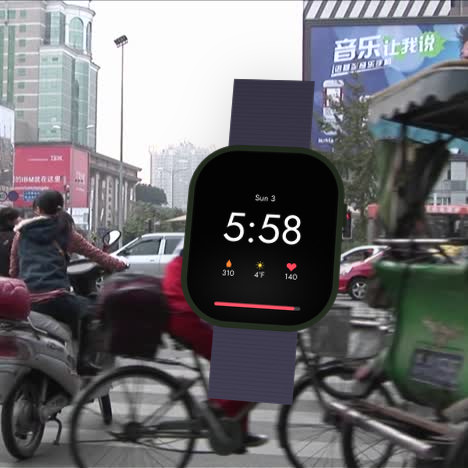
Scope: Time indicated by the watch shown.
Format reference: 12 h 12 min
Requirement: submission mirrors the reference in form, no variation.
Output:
5 h 58 min
